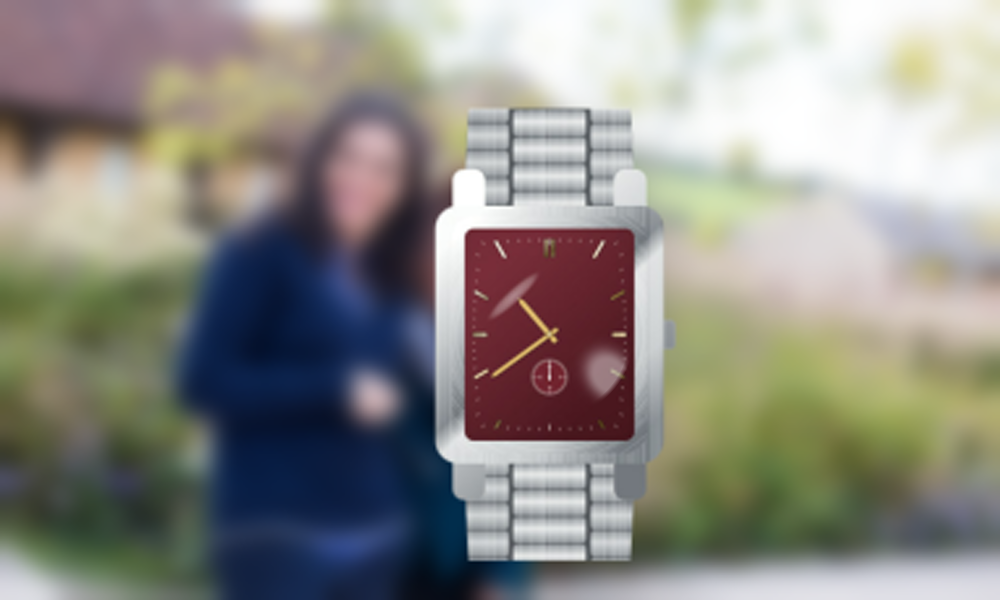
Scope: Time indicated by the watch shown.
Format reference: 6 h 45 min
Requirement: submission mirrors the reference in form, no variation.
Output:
10 h 39 min
